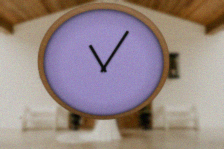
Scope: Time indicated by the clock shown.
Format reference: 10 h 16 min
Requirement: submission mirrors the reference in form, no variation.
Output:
11 h 05 min
